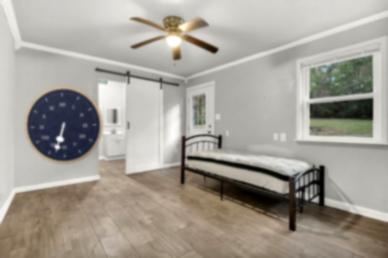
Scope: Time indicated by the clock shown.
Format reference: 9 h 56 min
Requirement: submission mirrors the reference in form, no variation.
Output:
6 h 33 min
